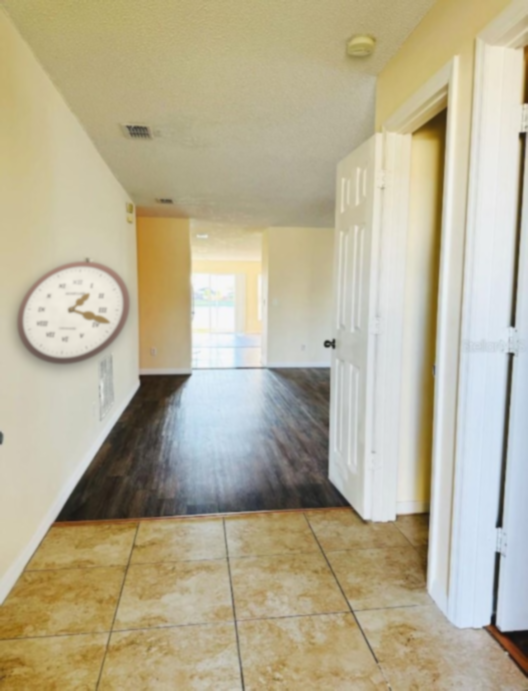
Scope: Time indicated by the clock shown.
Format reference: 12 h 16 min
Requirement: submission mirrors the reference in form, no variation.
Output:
1 h 18 min
